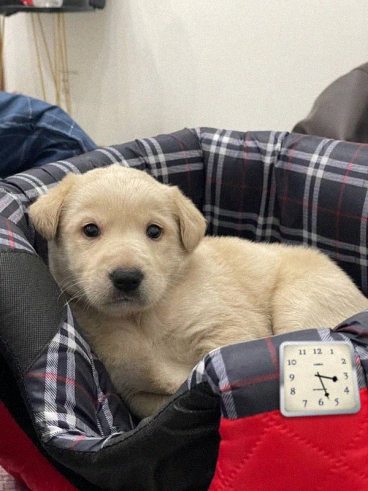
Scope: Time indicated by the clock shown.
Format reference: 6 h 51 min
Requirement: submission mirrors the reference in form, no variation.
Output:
3 h 27 min
